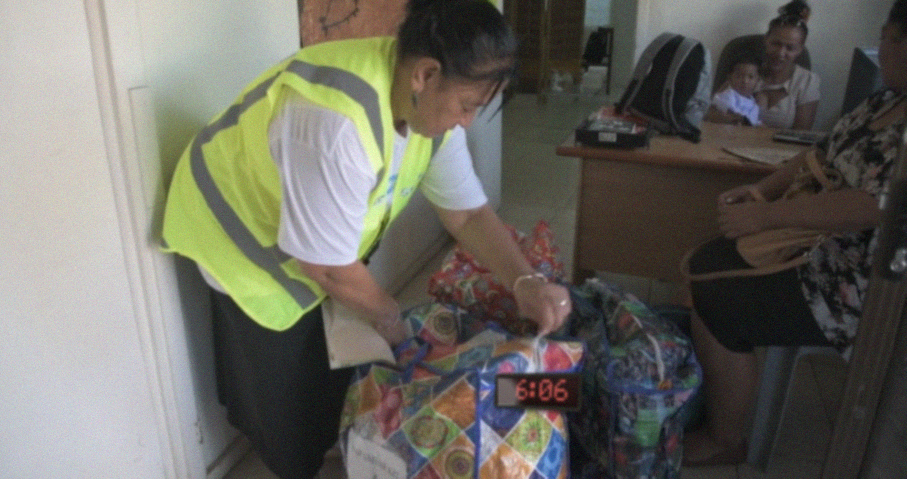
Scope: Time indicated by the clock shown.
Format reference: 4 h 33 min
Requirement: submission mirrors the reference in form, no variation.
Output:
6 h 06 min
